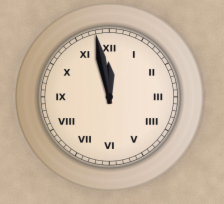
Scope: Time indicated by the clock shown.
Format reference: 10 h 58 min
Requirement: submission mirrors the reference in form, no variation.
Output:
11 h 58 min
